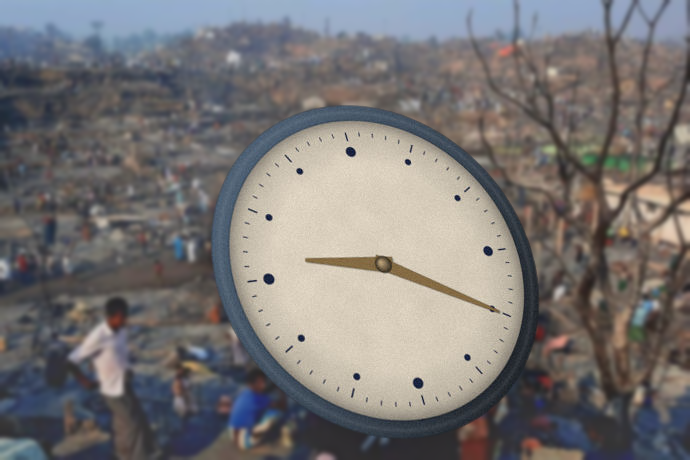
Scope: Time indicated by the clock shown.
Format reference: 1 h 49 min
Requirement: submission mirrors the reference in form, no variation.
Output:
9 h 20 min
